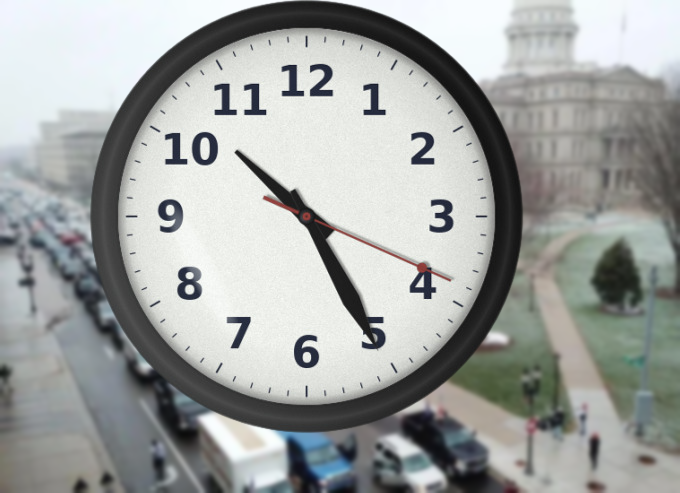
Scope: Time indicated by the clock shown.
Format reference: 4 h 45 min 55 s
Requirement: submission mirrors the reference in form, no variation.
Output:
10 h 25 min 19 s
